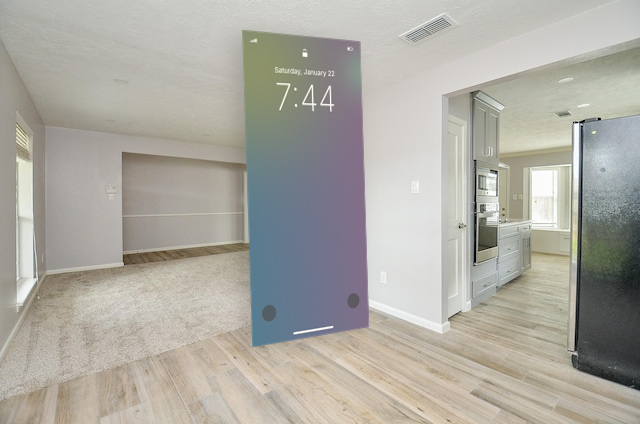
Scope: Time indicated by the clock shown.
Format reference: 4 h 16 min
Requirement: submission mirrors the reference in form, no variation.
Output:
7 h 44 min
